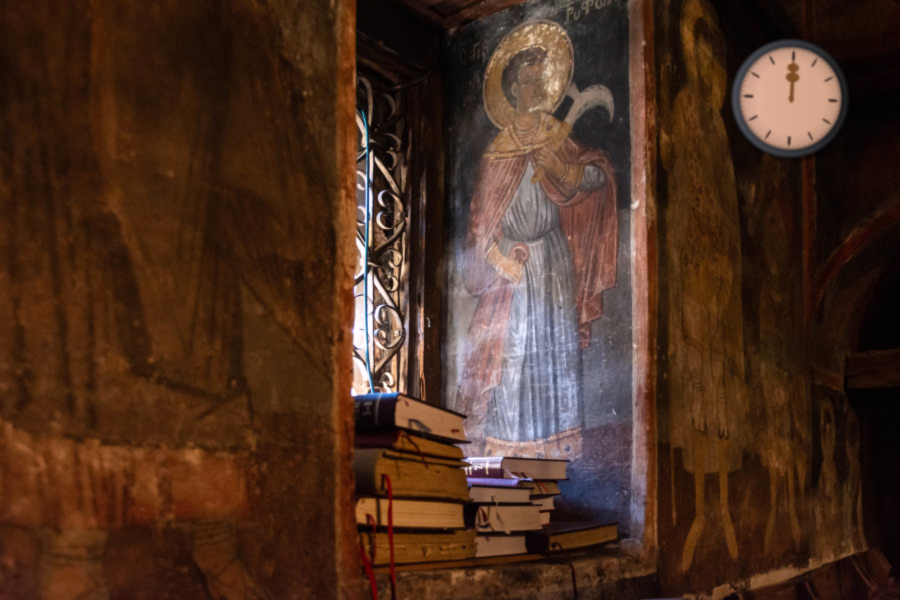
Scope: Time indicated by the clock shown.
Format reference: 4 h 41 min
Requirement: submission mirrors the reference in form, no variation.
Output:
12 h 00 min
